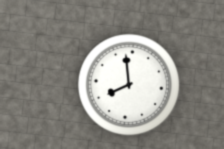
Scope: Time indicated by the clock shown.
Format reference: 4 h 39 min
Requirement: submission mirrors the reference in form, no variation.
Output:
7 h 58 min
